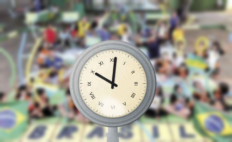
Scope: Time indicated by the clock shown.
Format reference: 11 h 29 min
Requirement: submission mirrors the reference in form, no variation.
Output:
10 h 01 min
